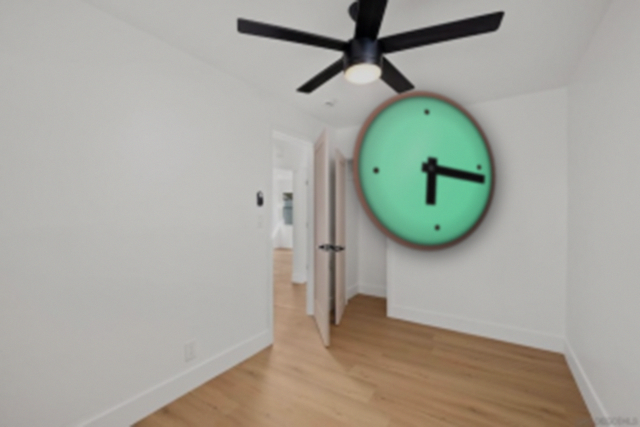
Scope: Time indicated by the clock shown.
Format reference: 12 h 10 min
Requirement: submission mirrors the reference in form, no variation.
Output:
6 h 17 min
